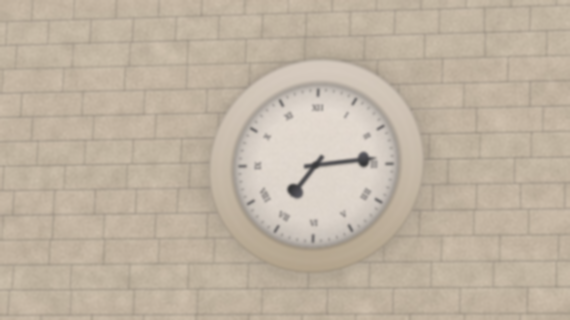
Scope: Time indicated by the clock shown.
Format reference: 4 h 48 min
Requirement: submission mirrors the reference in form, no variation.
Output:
7 h 14 min
